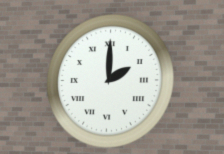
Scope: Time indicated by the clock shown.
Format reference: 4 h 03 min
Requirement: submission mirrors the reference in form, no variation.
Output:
2 h 00 min
